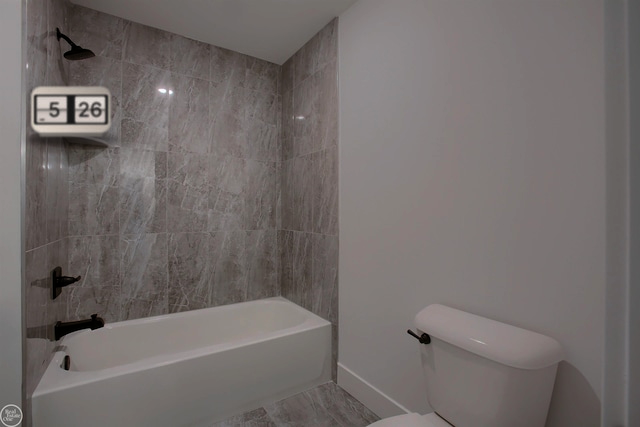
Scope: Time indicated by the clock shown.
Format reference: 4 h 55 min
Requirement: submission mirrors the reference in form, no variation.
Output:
5 h 26 min
